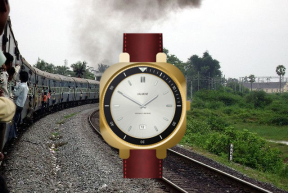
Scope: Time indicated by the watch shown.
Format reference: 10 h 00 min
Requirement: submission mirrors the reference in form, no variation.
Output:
1 h 50 min
